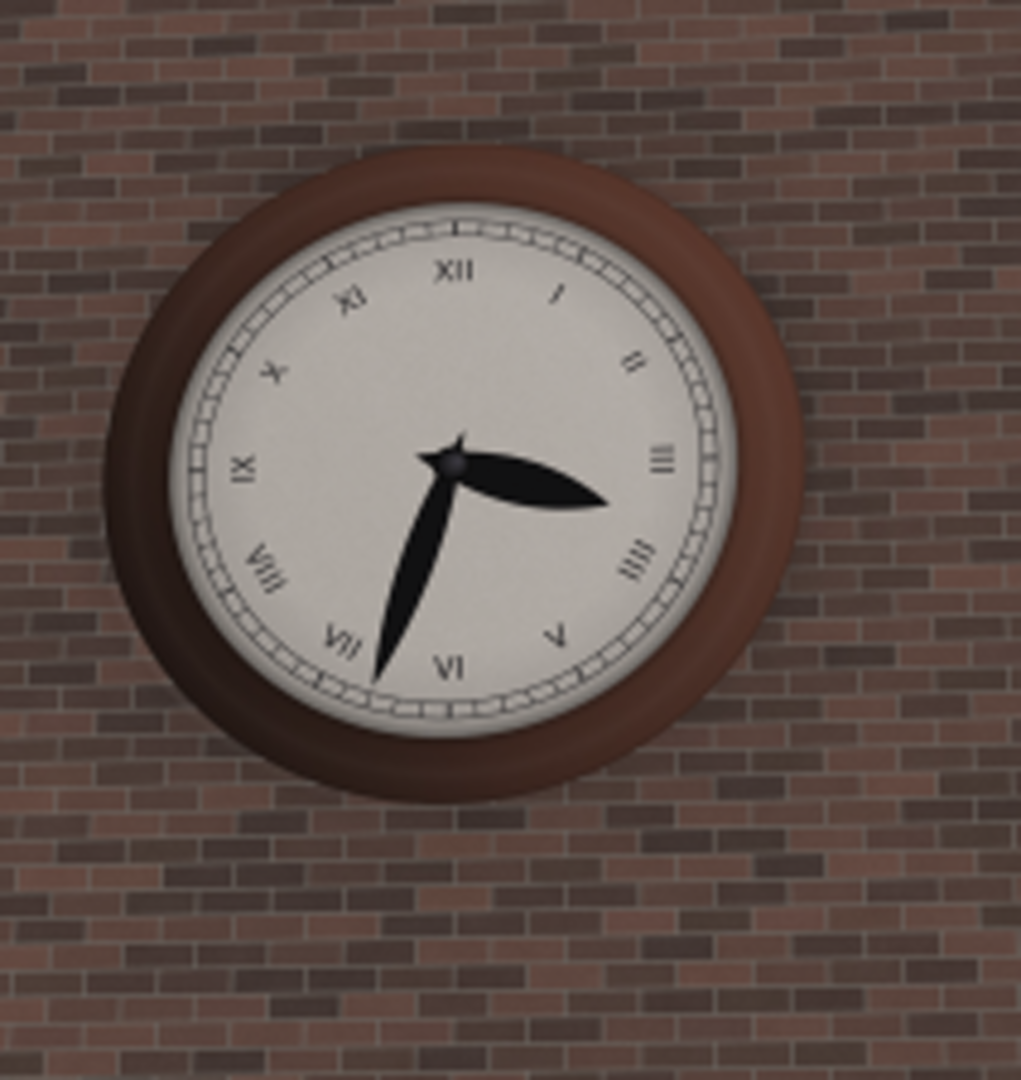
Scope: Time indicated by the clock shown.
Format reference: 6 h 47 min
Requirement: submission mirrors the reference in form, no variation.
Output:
3 h 33 min
